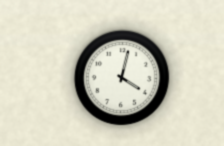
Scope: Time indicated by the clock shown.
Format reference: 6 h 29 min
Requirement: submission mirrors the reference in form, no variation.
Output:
4 h 02 min
